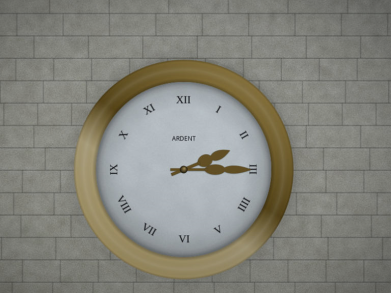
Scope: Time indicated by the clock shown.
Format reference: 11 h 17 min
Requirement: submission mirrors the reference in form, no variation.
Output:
2 h 15 min
